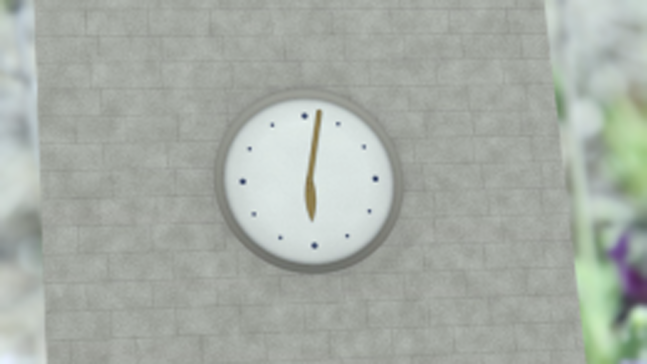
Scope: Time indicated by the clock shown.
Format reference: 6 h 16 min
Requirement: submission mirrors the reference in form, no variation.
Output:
6 h 02 min
